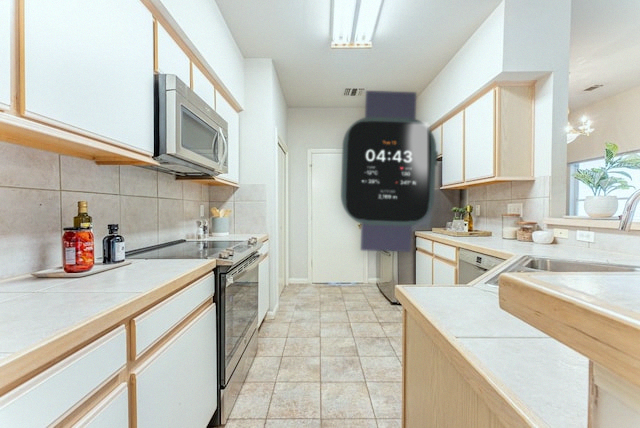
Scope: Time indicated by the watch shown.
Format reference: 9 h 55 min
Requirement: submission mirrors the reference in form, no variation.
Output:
4 h 43 min
